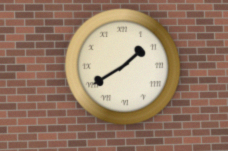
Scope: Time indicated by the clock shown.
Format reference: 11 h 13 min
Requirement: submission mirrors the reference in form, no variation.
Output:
1 h 40 min
